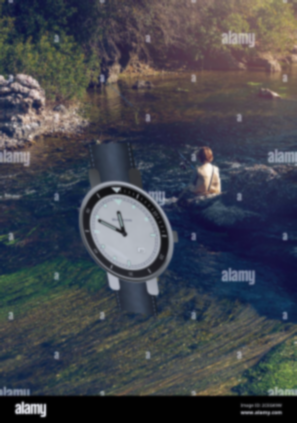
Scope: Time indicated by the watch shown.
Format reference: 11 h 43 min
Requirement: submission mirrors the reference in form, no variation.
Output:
11 h 49 min
